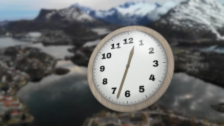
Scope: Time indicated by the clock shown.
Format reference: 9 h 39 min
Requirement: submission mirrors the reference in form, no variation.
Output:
12 h 33 min
